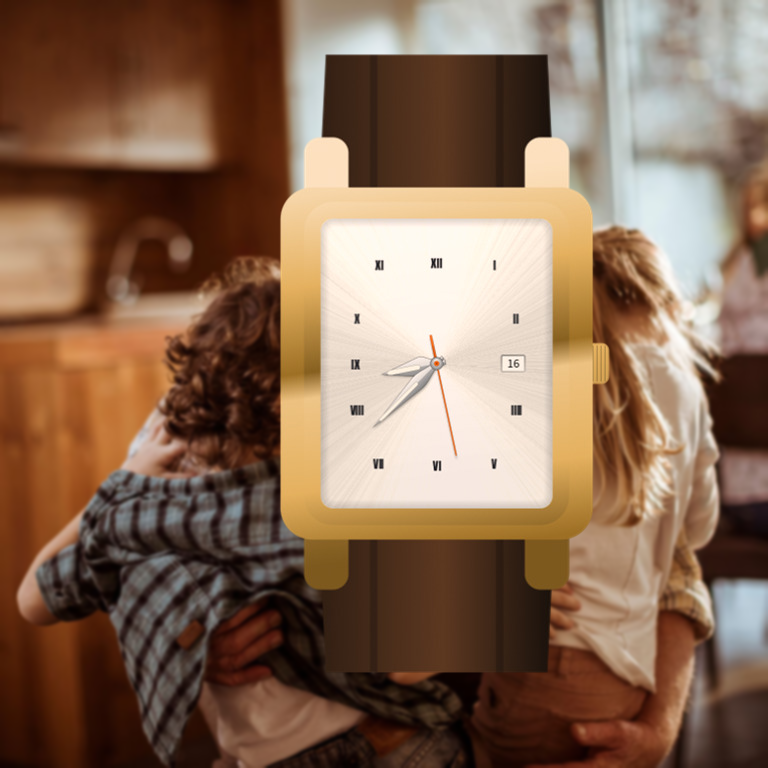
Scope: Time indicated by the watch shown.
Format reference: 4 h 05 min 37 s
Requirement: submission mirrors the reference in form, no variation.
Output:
8 h 37 min 28 s
